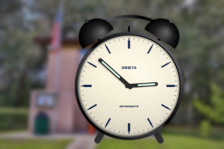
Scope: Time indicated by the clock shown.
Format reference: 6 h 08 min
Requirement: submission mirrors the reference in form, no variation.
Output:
2 h 52 min
